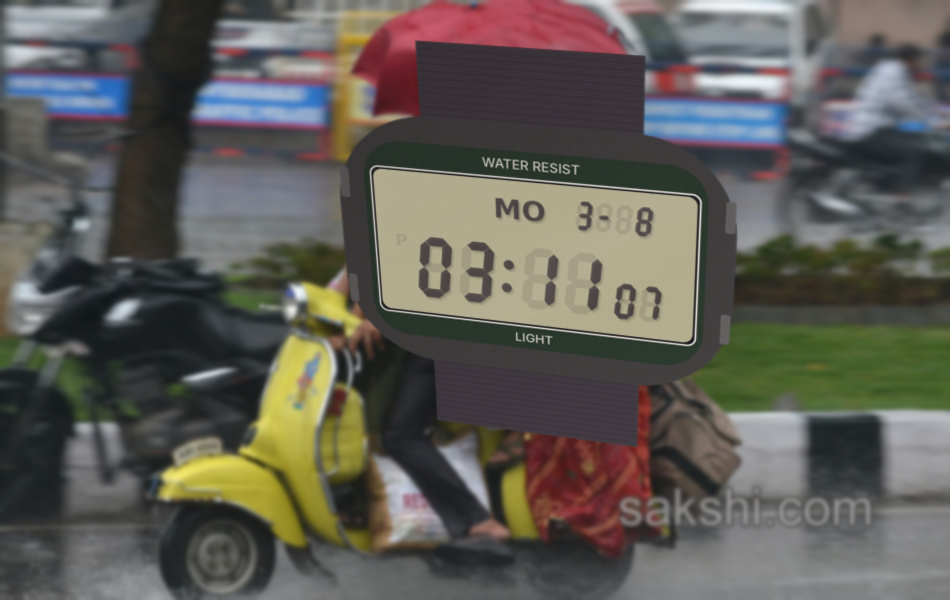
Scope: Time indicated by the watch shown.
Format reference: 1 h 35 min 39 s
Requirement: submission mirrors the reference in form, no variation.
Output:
3 h 11 min 07 s
